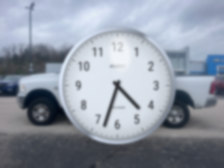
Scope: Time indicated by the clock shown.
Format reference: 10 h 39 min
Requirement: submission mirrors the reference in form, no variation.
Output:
4 h 33 min
